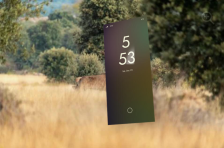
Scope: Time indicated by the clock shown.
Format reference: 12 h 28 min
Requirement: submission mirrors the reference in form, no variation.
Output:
5 h 53 min
